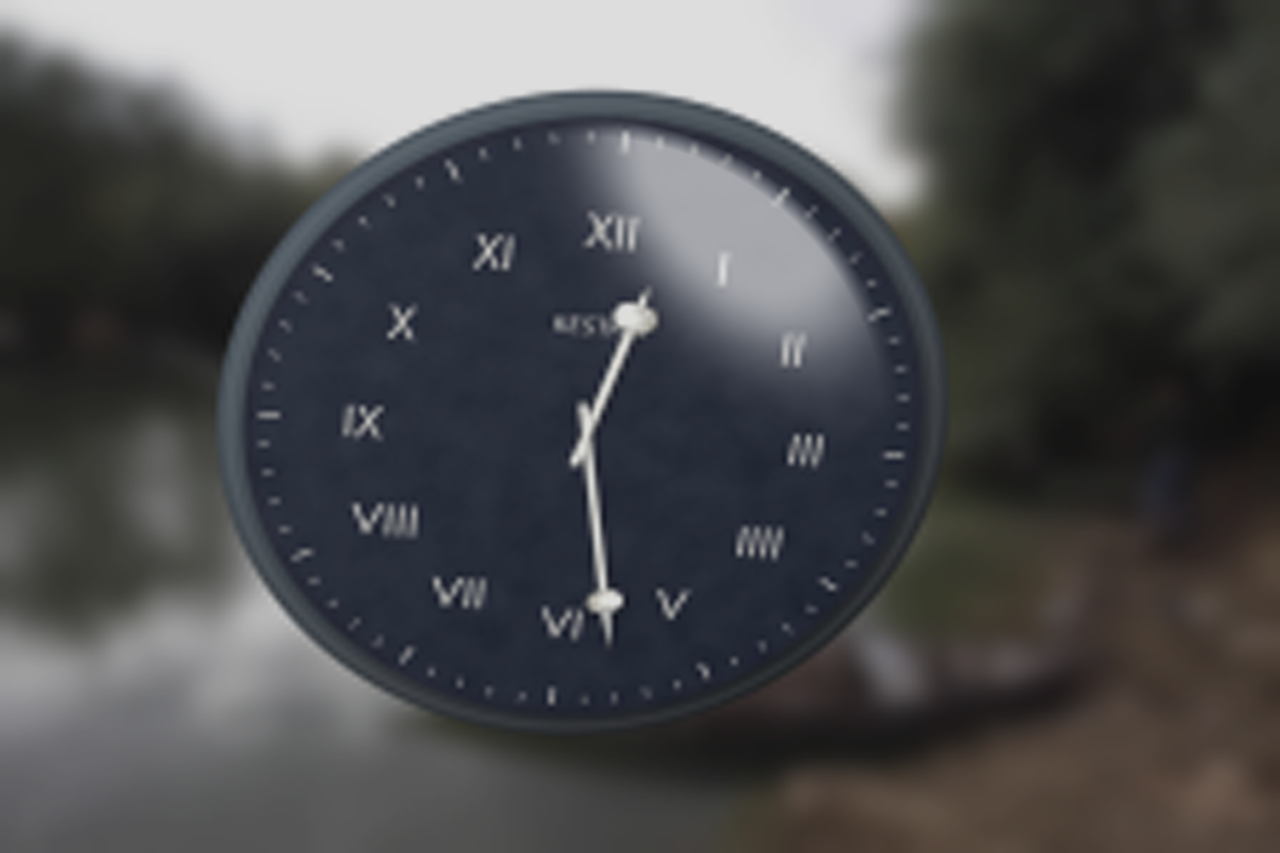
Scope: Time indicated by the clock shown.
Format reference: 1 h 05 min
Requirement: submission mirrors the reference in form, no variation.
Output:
12 h 28 min
